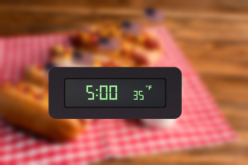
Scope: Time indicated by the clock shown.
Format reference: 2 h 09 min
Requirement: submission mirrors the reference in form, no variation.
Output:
5 h 00 min
